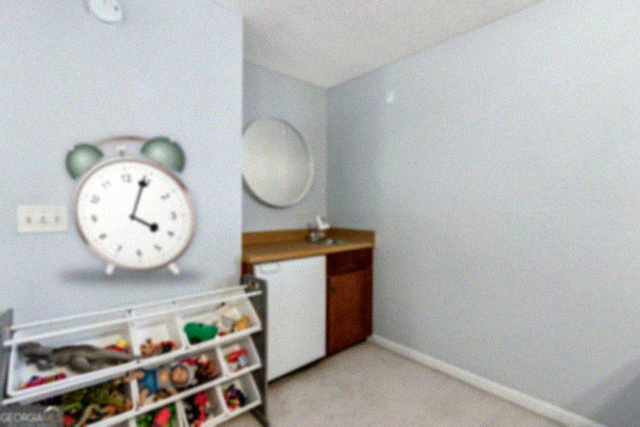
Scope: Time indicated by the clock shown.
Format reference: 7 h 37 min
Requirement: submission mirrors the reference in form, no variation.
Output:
4 h 04 min
